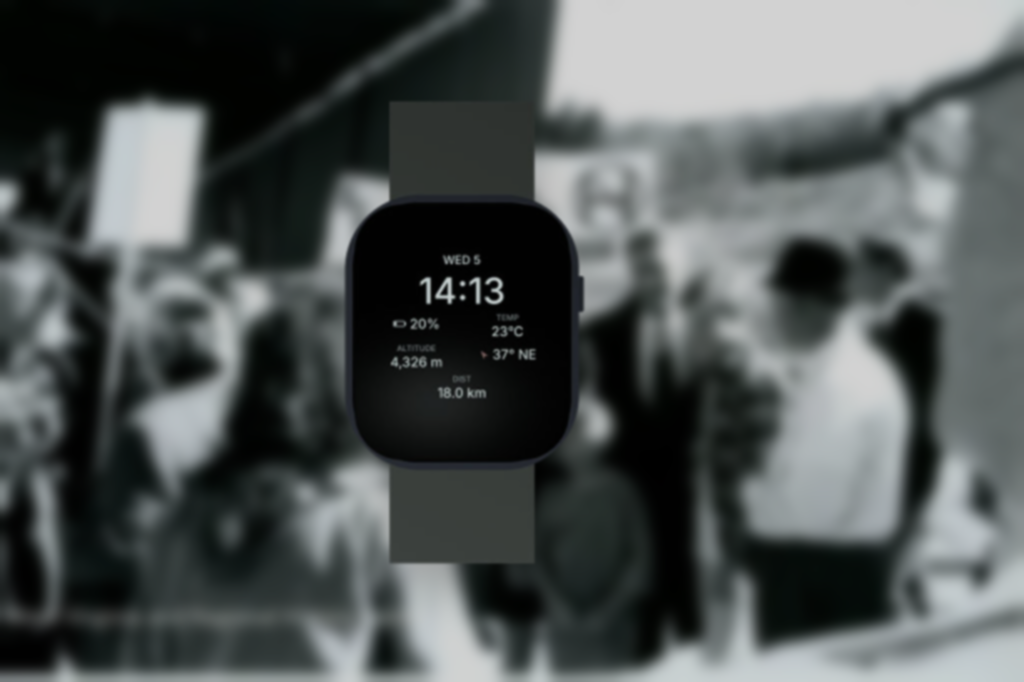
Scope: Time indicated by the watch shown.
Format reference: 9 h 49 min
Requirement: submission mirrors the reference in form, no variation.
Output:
14 h 13 min
